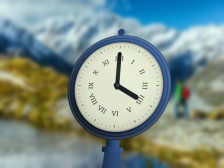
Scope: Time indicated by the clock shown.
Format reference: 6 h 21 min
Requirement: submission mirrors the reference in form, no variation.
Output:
4 h 00 min
